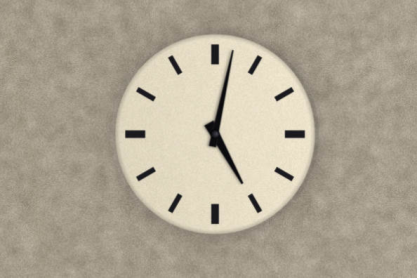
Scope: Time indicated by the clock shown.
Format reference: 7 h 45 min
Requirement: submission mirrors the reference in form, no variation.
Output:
5 h 02 min
